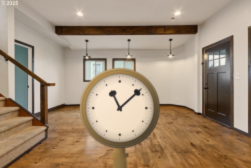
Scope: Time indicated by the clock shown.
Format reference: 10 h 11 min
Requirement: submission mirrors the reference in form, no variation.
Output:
11 h 08 min
